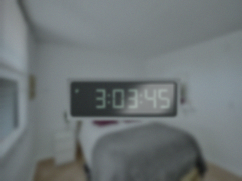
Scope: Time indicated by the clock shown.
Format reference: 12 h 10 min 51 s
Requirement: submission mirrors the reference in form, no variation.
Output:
3 h 03 min 45 s
